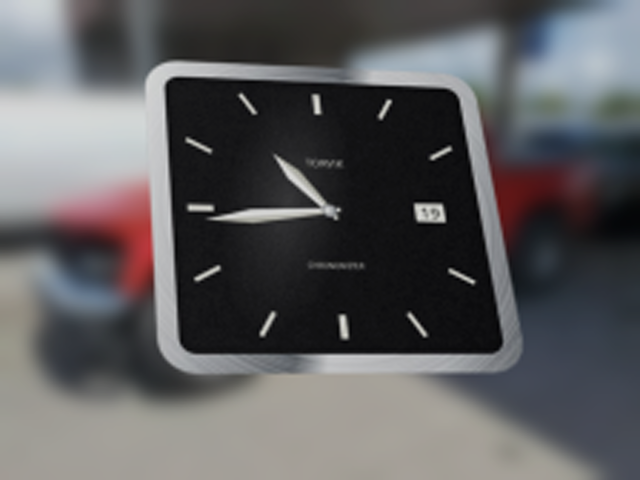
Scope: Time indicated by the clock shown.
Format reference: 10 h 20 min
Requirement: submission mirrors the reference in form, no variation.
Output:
10 h 44 min
